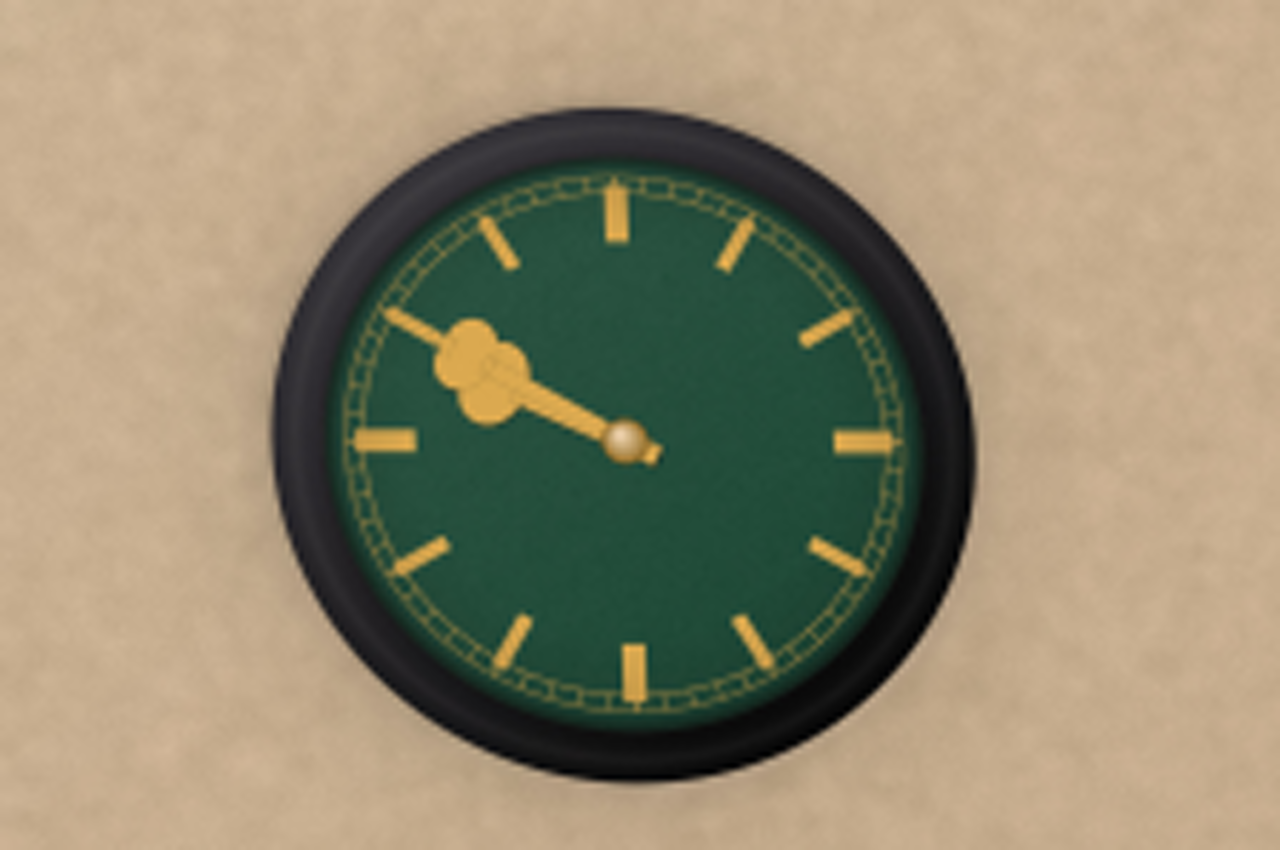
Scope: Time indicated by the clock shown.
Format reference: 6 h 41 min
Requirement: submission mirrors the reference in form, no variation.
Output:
9 h 50 min
